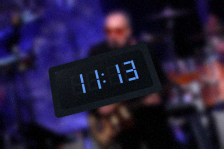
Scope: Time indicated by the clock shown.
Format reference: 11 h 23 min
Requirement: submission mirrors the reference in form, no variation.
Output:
11 h 13 min
